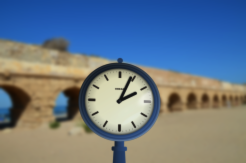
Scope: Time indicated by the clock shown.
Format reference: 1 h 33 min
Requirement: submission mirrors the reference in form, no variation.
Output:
2 h 04 min
